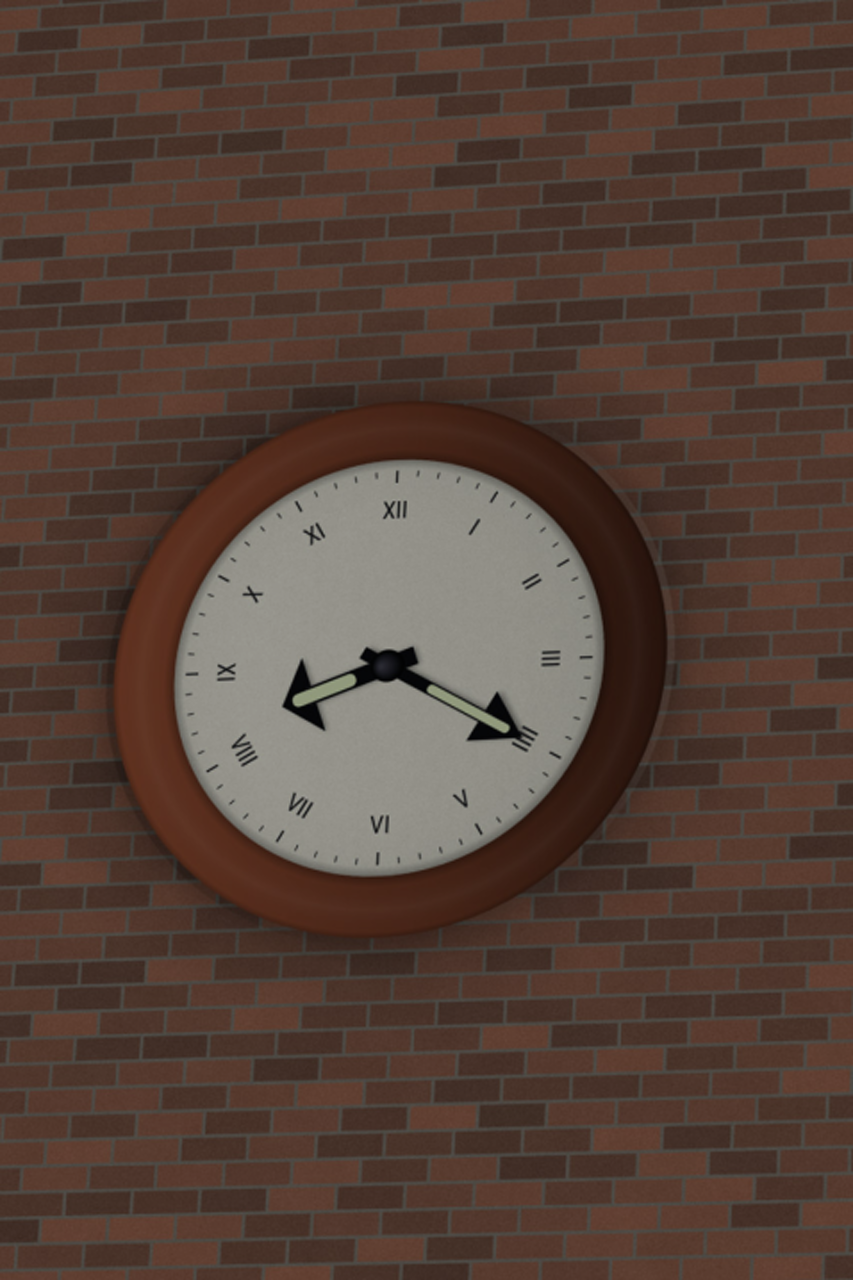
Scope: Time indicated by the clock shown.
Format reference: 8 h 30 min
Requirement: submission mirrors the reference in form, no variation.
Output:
8 h 20 min
